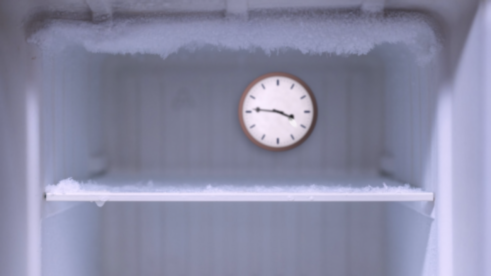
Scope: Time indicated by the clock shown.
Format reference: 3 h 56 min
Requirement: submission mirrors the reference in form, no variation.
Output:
3 h 46 min
